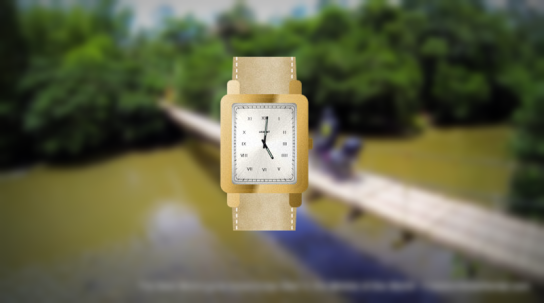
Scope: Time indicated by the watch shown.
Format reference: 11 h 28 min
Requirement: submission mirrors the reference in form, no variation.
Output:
5 h 01 min
